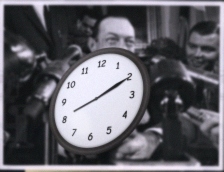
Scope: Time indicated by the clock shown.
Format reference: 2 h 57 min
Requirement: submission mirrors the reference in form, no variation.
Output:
8 h 10 min
